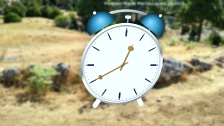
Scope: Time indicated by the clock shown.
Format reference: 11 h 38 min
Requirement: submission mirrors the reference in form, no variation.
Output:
12 h 40 min
